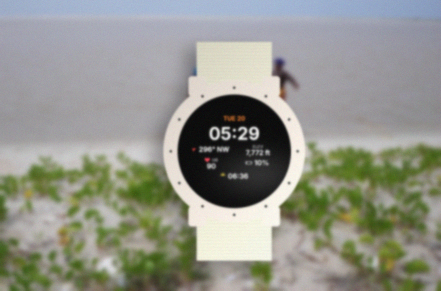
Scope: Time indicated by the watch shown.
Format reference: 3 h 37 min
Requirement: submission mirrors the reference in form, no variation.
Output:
5 h 29 min
